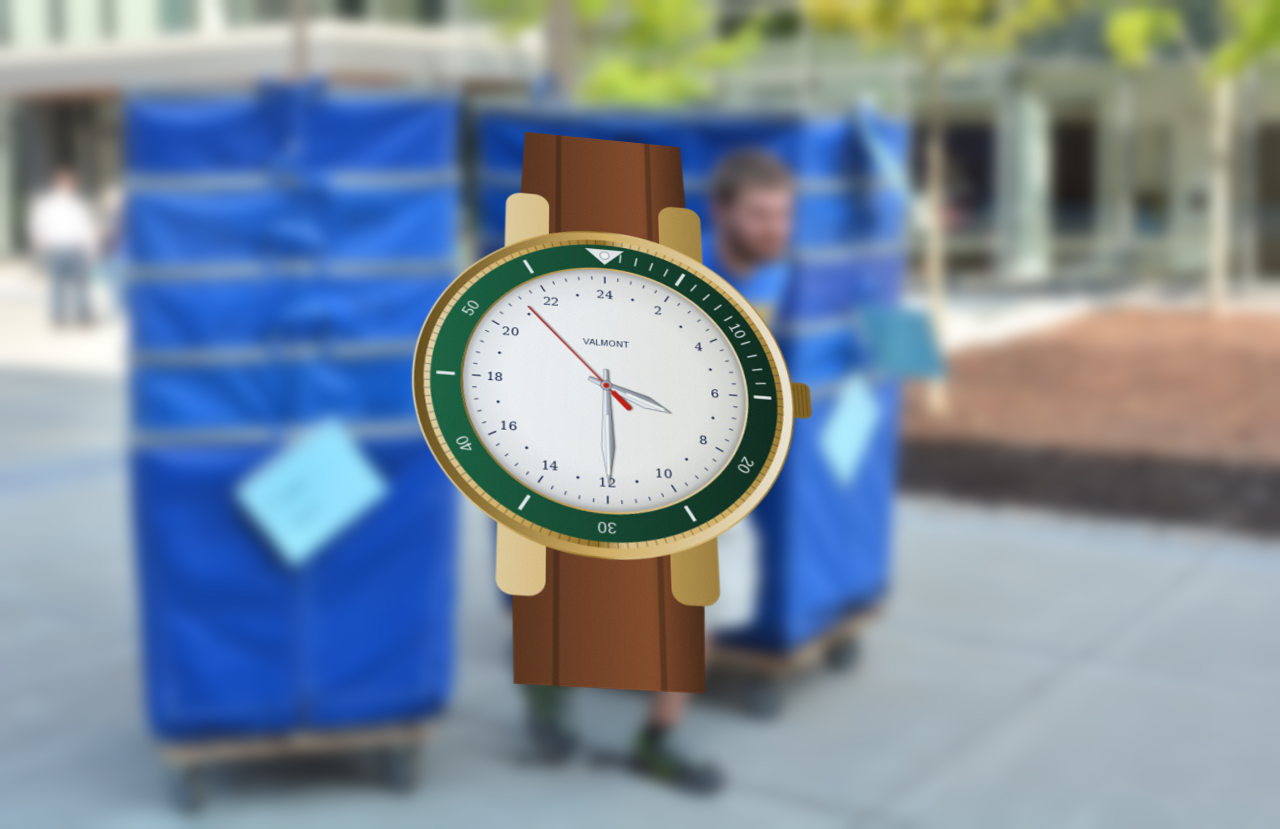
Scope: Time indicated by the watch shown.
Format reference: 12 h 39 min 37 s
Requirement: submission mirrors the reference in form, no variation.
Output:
7 h 29 min 53 s
